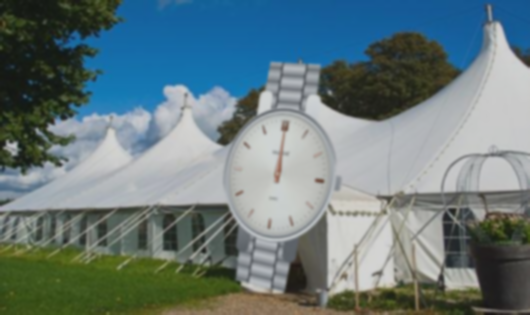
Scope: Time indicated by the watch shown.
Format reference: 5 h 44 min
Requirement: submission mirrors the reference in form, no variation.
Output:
12 h 00 min
